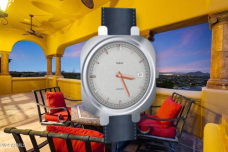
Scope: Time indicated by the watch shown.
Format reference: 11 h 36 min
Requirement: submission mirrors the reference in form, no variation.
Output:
3 h 26 min
